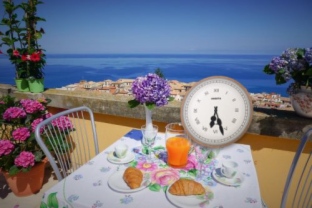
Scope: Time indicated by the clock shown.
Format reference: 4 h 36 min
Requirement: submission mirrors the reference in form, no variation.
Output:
6 h 27 min
